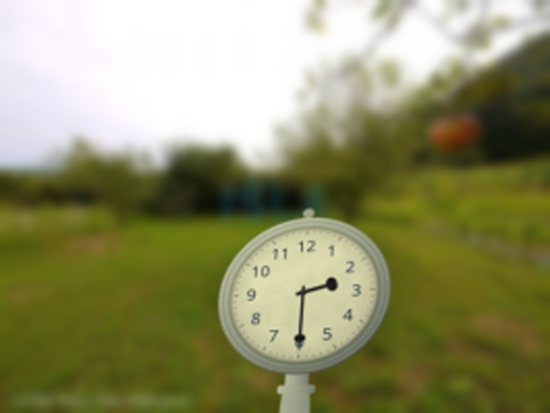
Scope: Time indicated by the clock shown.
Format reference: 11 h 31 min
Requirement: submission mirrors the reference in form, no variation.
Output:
2 h 30 min
